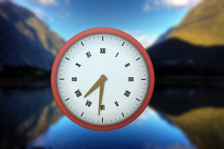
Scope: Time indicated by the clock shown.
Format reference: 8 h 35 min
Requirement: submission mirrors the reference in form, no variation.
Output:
7 h 31 min
